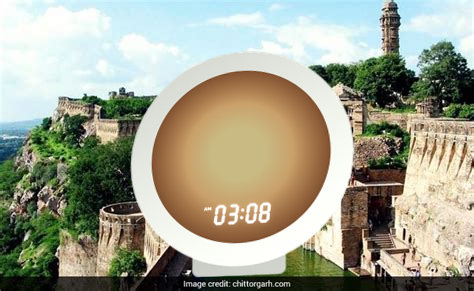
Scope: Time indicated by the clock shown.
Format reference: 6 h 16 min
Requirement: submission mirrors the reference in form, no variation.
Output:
3 h 08 min
